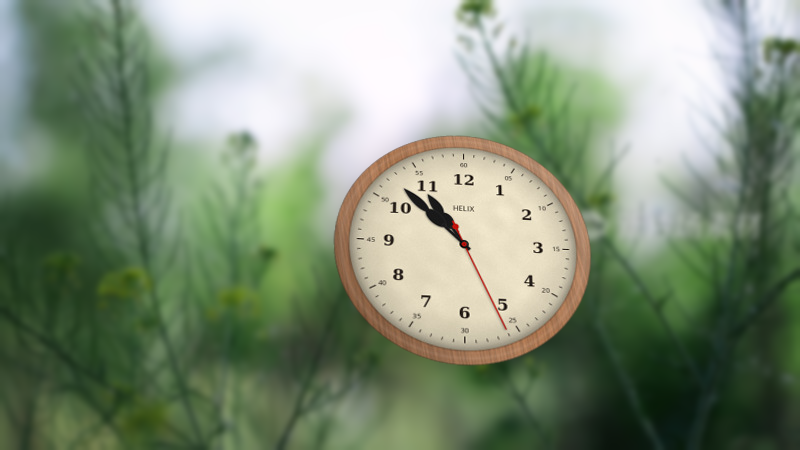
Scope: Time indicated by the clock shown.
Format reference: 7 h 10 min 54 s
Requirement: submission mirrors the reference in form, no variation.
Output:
10 h 52 min 26 s
